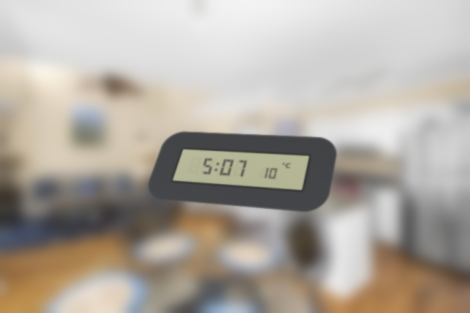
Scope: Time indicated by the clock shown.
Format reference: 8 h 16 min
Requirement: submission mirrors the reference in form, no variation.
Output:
5 h 07 min
